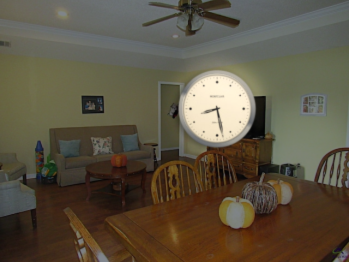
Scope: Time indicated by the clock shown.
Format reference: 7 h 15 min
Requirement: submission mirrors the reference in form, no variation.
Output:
8 h 28 min
